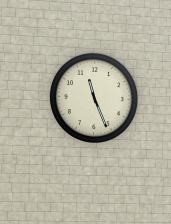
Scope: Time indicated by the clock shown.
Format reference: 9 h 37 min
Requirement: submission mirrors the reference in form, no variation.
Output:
11 h 26 min
